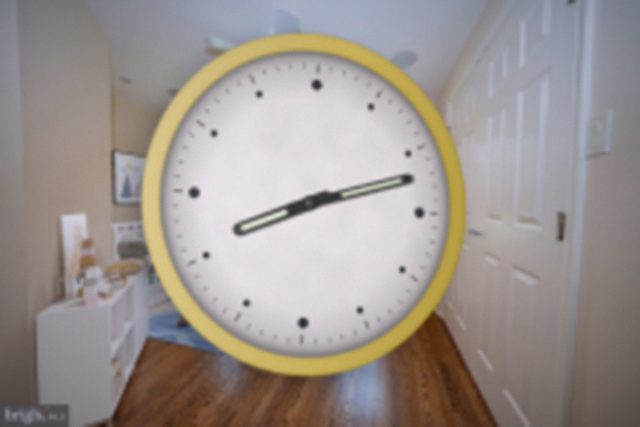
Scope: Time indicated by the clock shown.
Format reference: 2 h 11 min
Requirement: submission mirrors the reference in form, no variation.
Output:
8 h 12 min
